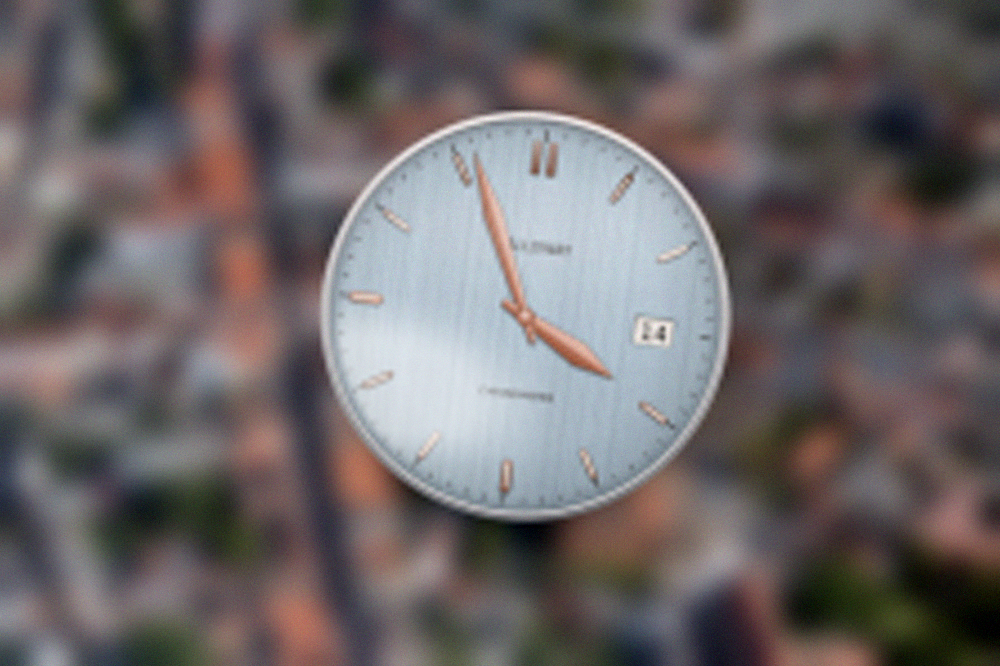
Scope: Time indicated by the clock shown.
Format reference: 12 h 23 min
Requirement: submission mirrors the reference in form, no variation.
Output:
3 h 56 min
